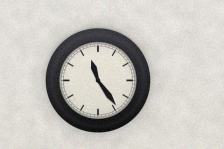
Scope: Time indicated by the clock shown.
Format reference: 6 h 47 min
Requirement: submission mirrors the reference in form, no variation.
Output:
11 h 24 min
